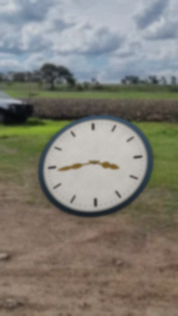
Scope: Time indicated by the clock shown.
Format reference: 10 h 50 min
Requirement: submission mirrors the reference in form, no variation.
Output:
3 h 44 min
